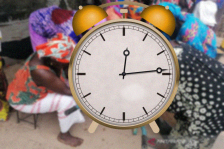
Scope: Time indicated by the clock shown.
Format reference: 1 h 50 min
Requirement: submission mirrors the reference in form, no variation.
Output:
12 h 14 min
